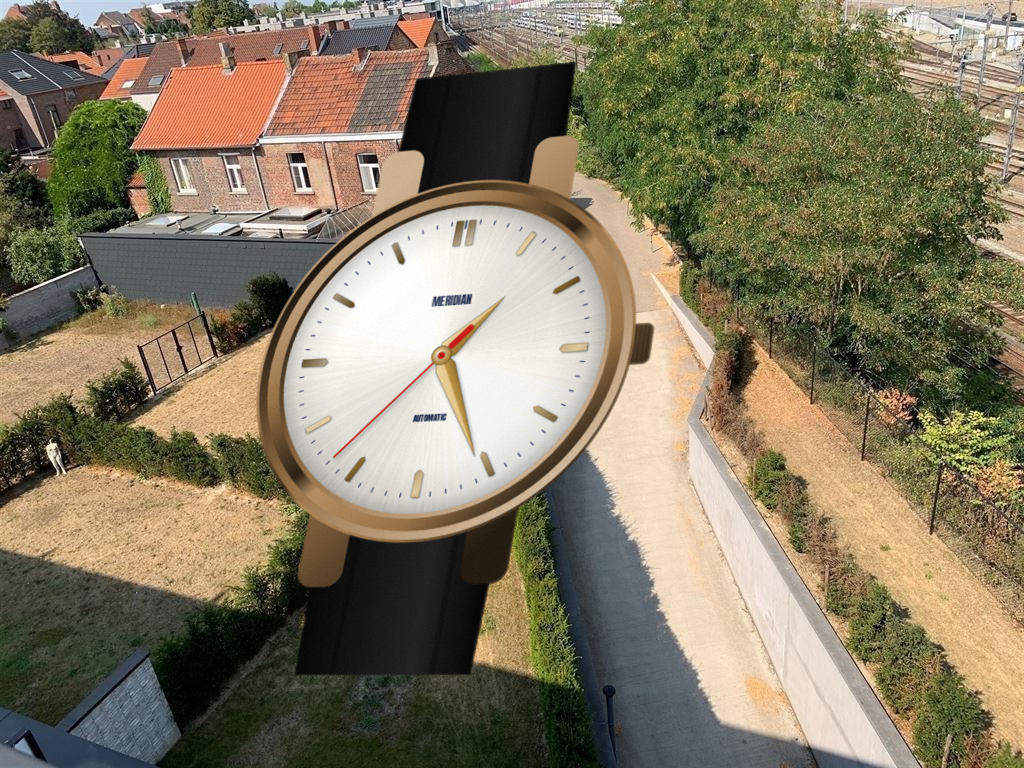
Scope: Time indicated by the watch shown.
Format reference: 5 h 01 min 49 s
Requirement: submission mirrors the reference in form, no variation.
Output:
1 h 25 min 37 s
